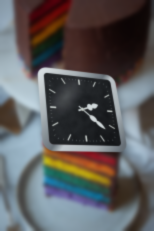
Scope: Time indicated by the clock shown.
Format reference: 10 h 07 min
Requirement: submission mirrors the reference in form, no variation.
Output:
2 h 22 min
